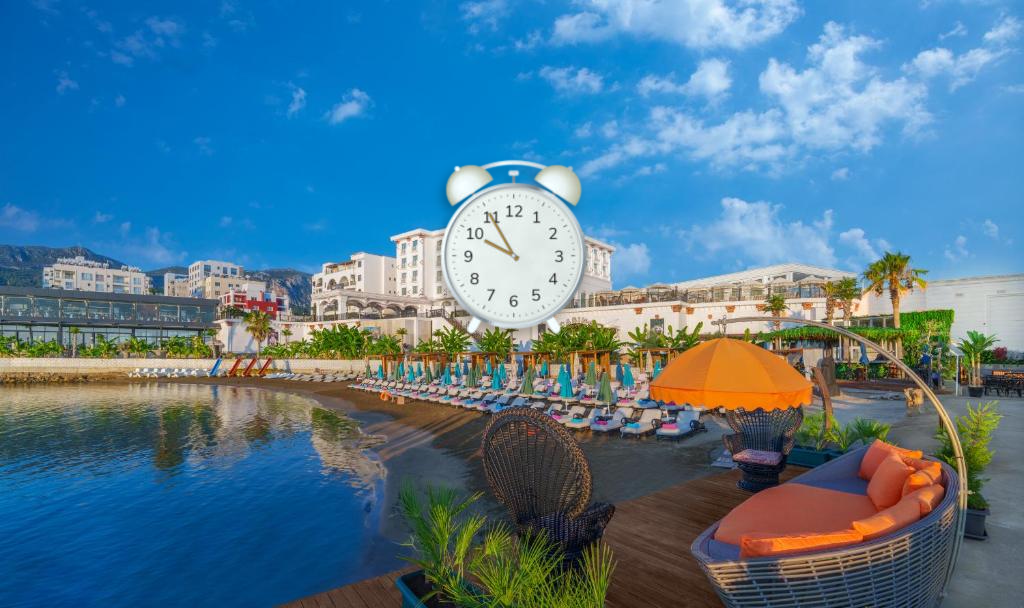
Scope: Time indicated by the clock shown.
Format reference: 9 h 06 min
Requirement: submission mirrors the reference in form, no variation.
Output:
9 h 55 min
